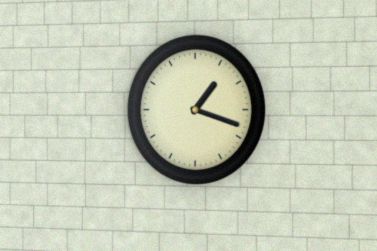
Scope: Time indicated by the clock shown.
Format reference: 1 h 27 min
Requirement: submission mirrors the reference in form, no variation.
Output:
1 h 18 min
